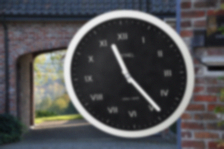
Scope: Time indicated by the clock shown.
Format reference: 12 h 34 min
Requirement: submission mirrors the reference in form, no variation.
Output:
11 h 24 min
